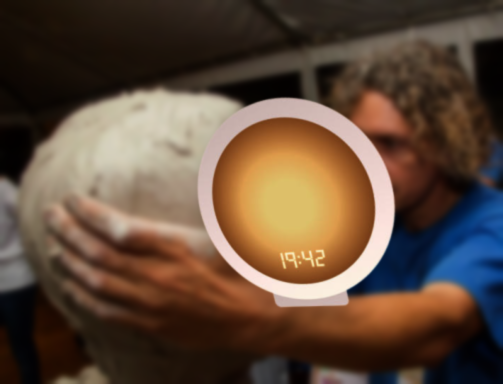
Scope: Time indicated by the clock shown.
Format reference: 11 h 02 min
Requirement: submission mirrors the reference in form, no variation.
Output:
19 h 42 min
